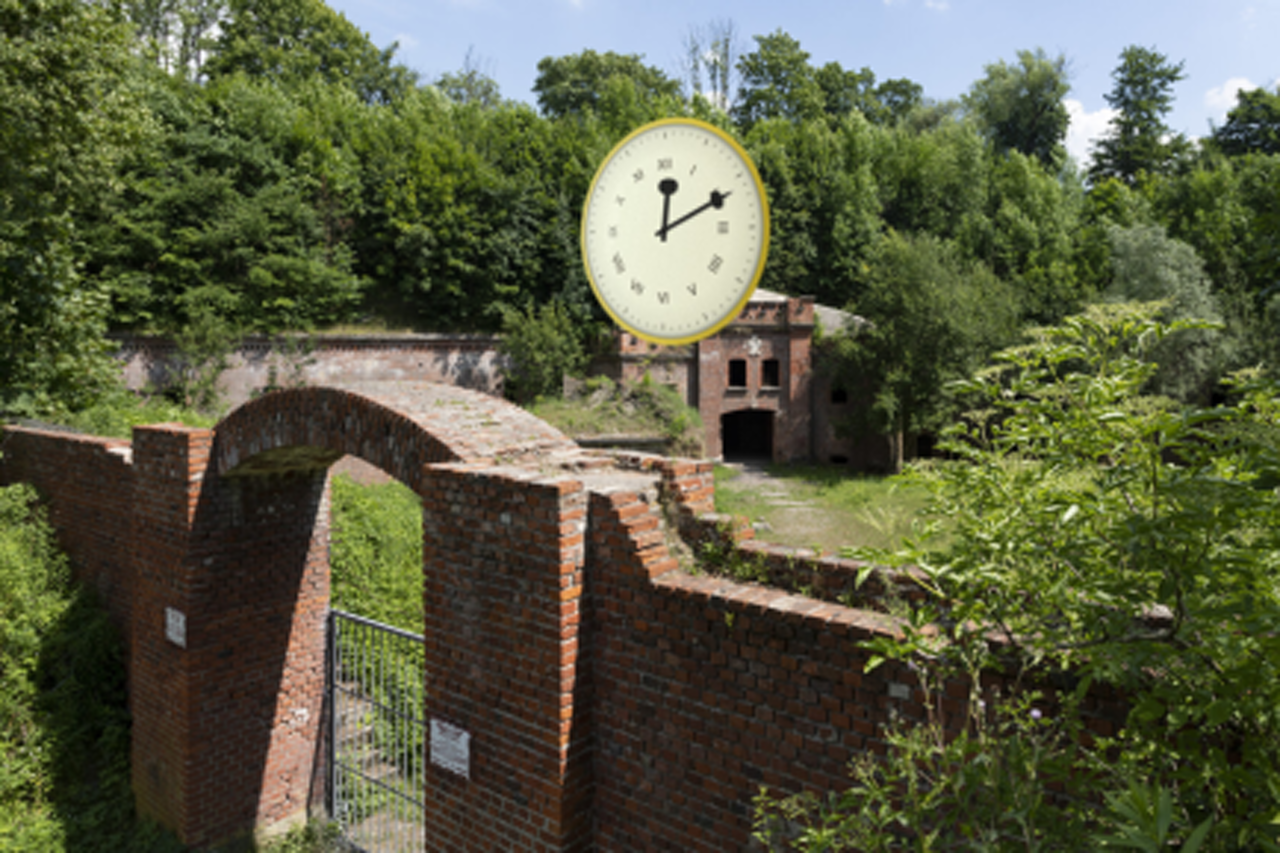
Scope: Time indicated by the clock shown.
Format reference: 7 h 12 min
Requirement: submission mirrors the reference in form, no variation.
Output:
12 h 11 min
